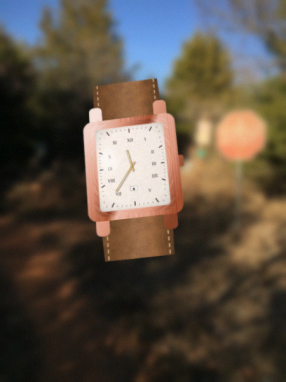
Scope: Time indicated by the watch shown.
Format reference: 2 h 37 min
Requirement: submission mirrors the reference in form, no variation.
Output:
11 h 36 min
